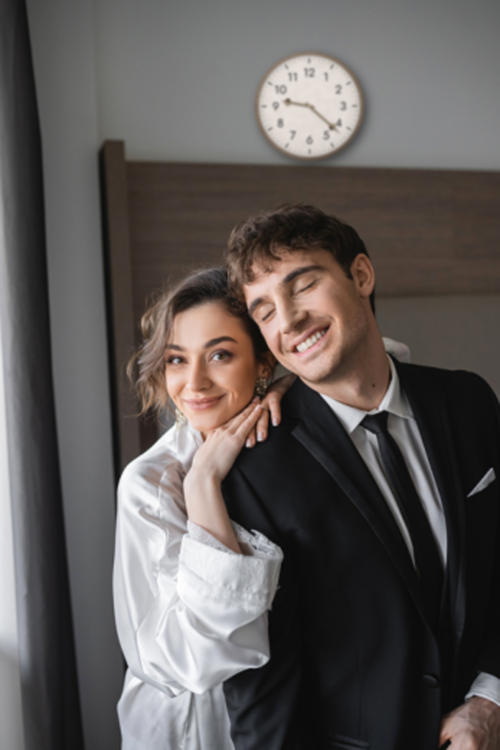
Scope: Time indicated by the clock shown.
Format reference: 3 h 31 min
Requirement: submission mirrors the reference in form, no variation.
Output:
9 h 22 min
